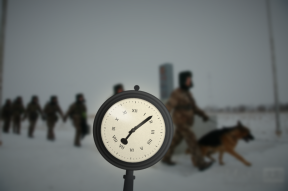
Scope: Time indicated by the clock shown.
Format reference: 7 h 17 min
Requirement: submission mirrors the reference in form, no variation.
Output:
7 h 08 min
